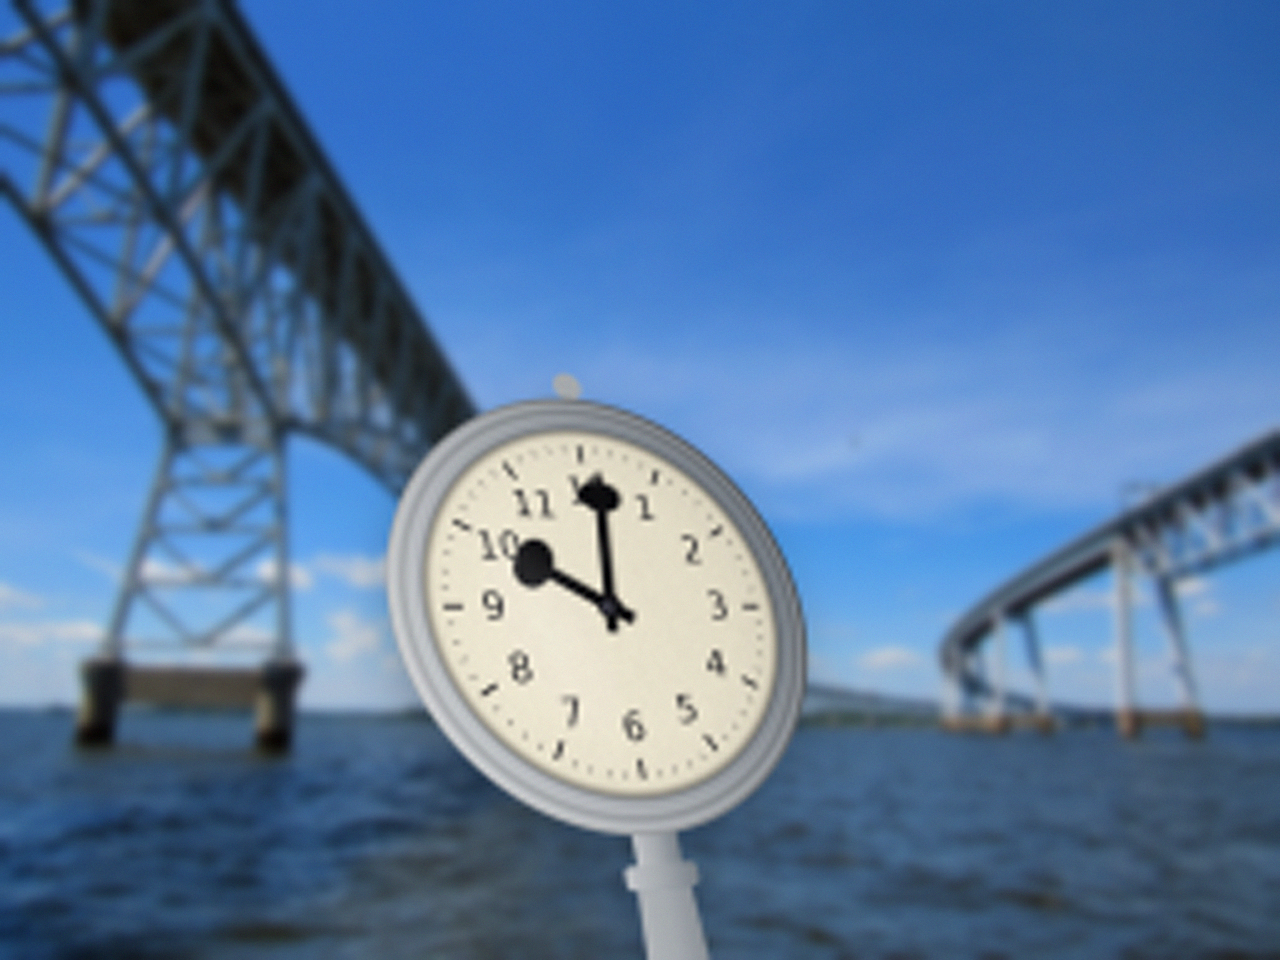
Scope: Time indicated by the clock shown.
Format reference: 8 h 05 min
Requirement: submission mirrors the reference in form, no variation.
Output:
10 h 01 min
